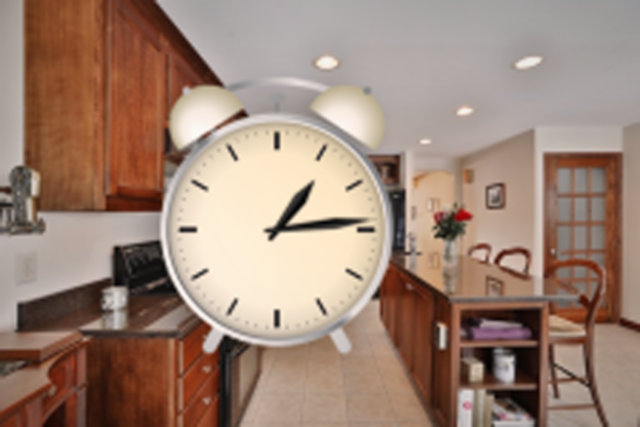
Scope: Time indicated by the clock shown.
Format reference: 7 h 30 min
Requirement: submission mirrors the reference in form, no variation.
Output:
1 h 14 min
